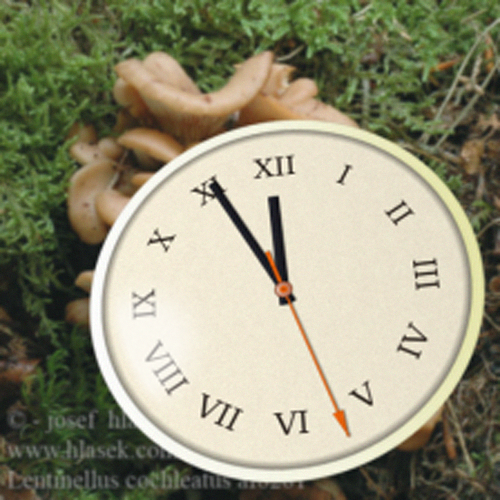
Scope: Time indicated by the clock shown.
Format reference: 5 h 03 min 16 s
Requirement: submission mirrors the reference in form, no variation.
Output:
11 h 55 min 27 s
